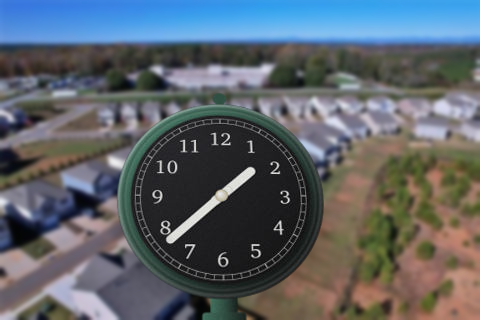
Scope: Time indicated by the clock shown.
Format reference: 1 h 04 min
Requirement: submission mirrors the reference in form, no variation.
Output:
1 h 38 min
